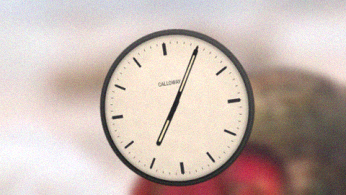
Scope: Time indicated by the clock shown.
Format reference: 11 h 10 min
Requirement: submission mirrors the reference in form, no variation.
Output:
7 h 05 min
